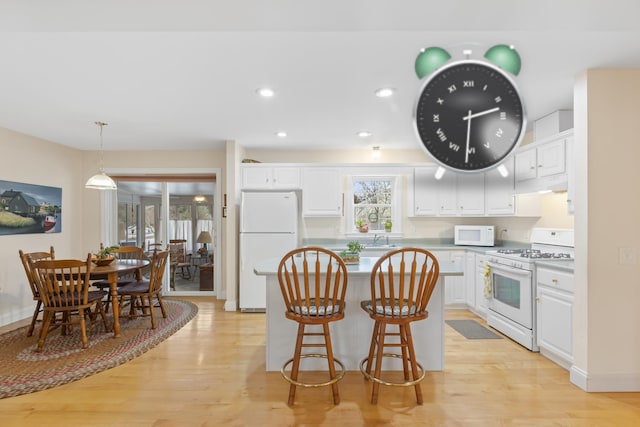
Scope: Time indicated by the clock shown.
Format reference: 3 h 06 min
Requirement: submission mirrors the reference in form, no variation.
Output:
2 h 31 min
